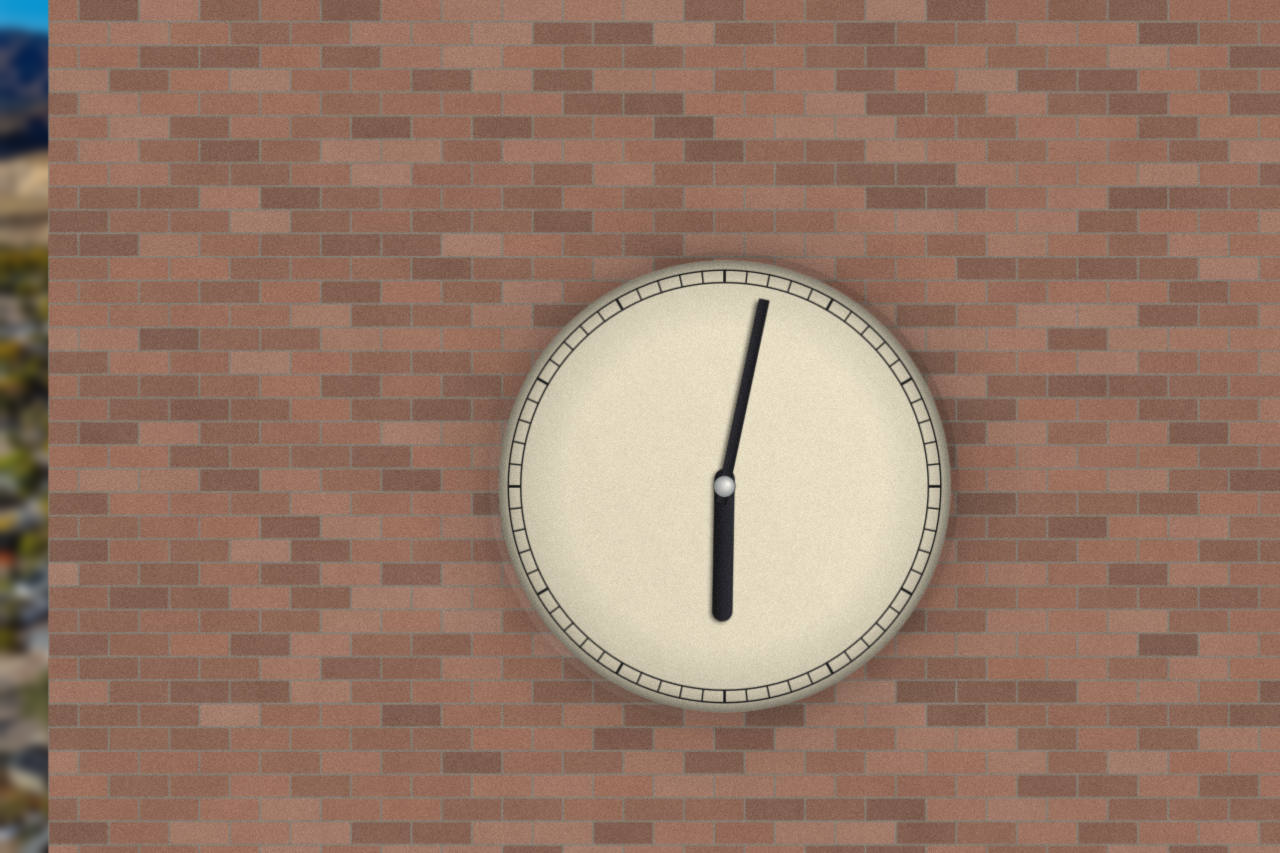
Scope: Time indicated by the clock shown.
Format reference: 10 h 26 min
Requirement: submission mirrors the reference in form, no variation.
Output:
6 h 02 min
